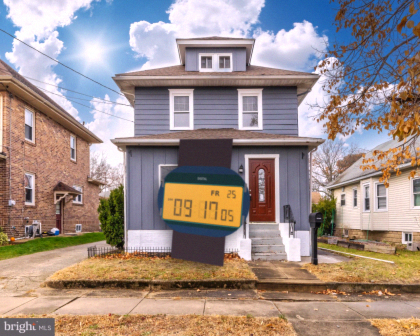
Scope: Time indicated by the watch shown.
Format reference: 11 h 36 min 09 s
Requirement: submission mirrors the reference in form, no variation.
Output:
9 h 17 min 05 s
